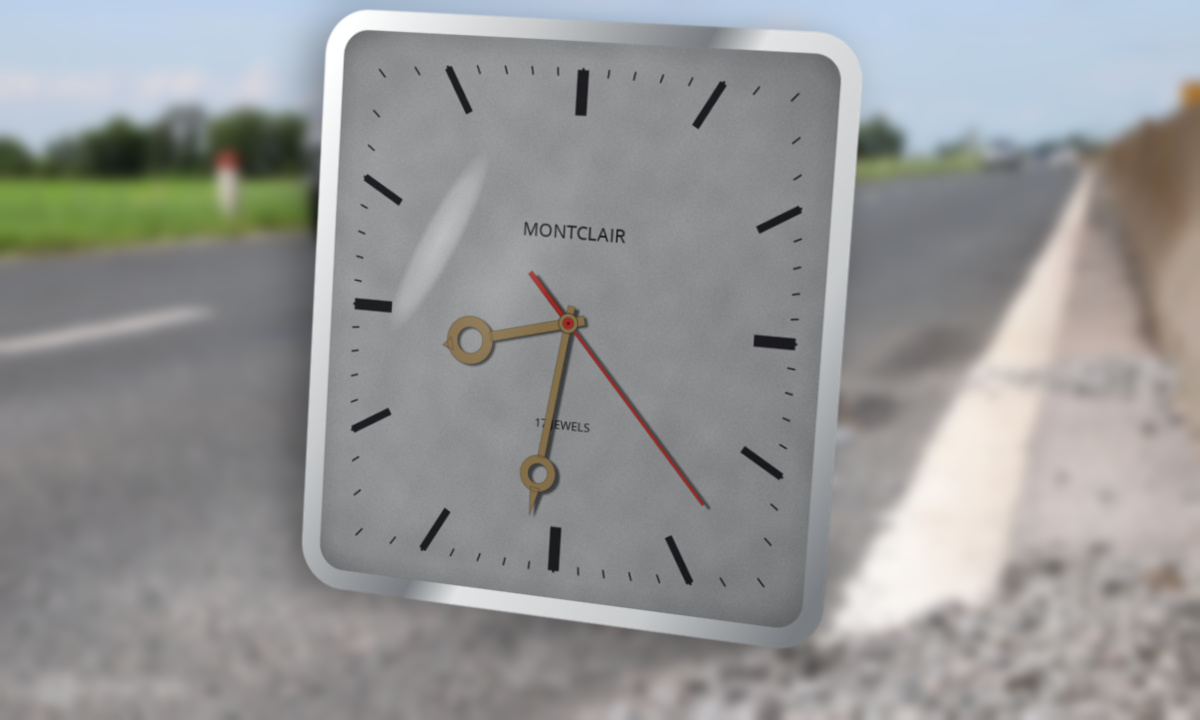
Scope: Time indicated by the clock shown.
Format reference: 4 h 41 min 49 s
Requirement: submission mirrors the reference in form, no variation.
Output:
8 h 31 min 23 s
